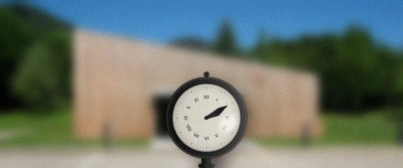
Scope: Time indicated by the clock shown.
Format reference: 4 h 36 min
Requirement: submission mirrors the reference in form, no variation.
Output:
2 h 10 min
